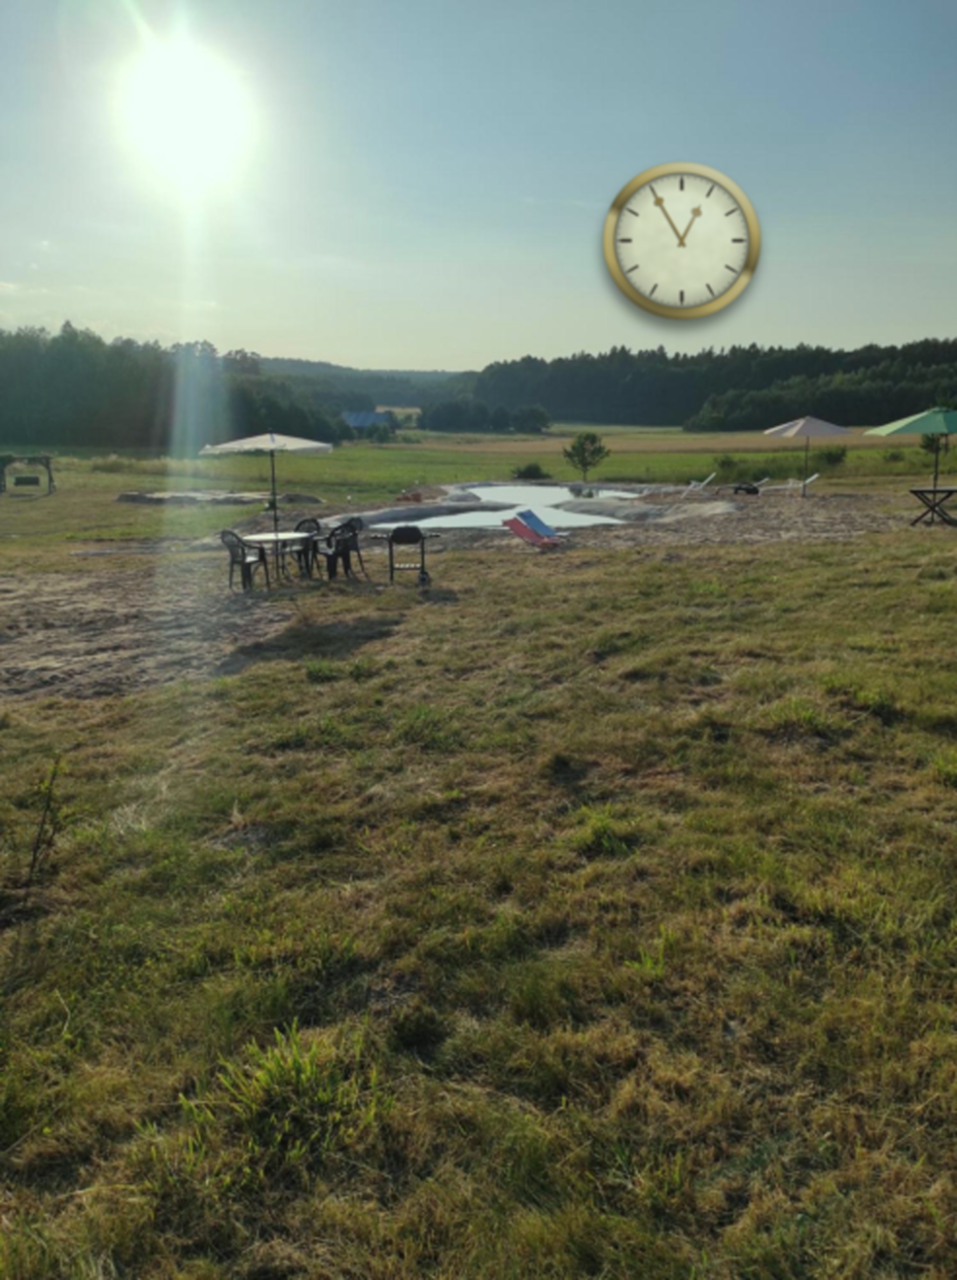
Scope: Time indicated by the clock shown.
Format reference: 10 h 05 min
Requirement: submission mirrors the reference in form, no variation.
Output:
12 h 55 min
